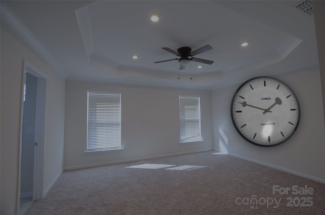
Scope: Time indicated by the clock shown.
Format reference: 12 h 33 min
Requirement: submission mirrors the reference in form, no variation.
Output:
1 h 48 min
